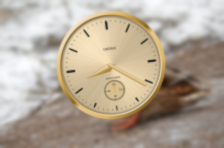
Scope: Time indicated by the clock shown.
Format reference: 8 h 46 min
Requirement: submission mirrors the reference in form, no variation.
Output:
8 h 21 min
